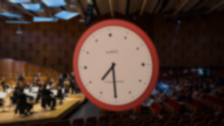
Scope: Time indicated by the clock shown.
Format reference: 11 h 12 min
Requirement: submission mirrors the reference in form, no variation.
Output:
7 h 30 min
